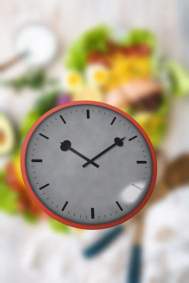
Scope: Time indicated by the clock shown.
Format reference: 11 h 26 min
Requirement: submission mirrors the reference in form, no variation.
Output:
10 h 09 min
